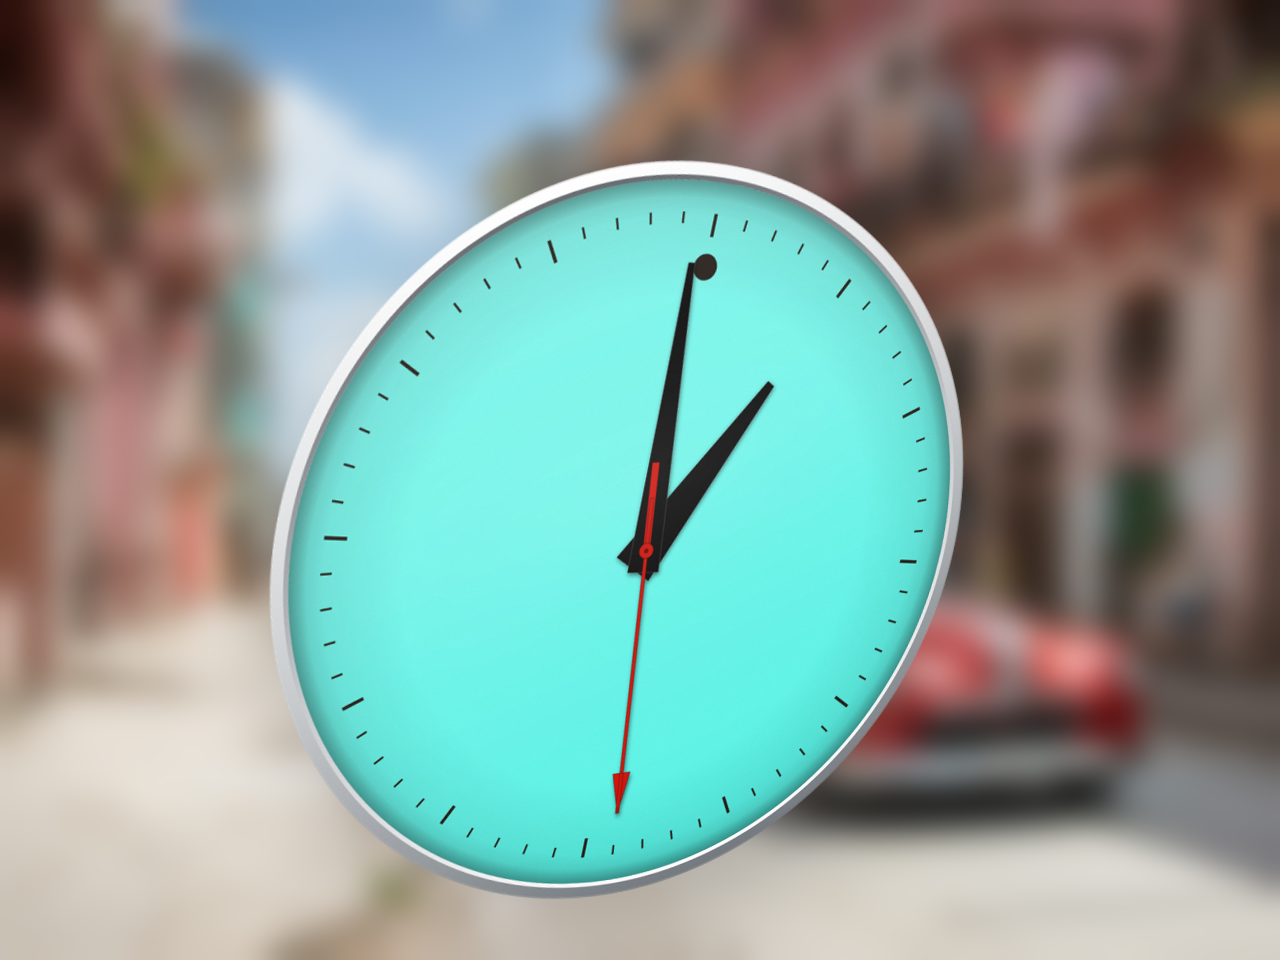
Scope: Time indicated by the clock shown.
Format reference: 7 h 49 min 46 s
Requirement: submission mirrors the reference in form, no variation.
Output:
12 h 59 min 29 s
